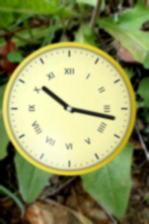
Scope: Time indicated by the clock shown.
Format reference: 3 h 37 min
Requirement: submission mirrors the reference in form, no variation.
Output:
10 h 17 min
